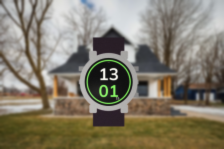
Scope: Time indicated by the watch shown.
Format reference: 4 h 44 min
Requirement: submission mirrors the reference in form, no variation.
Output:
13 h 01 min
